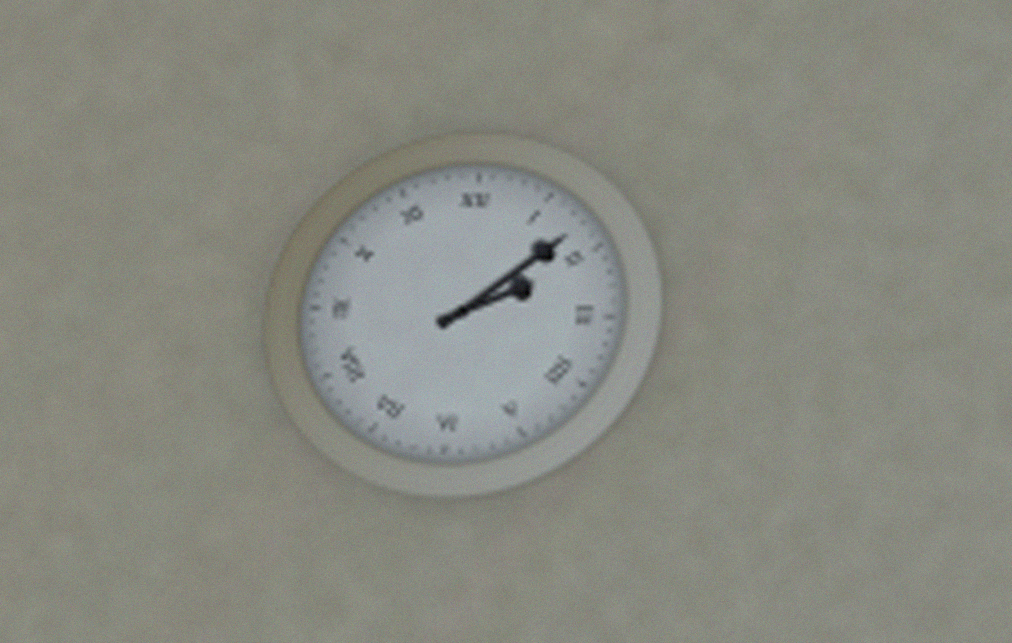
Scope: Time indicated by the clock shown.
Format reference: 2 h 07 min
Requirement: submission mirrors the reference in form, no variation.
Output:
2 h 08 min
